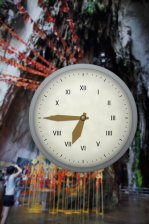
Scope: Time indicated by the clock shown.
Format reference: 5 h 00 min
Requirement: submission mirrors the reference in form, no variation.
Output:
6 h 45 min
